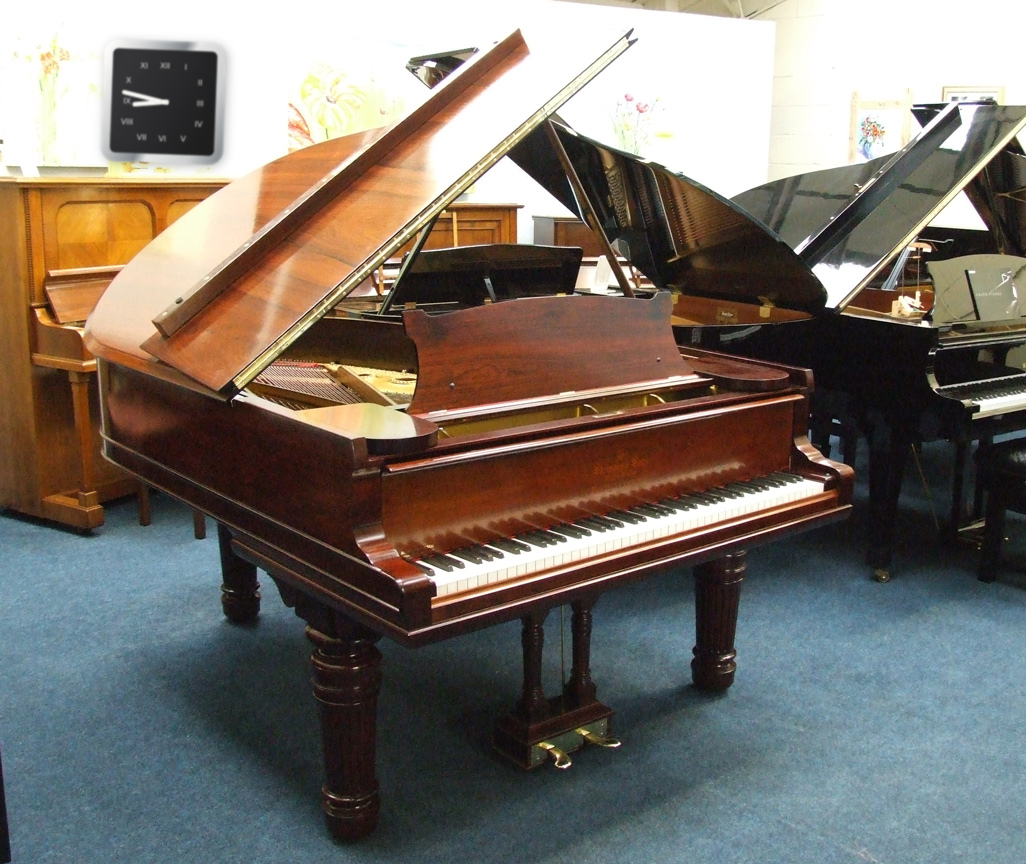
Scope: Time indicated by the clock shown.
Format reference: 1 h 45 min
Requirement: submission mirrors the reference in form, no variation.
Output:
8 h 47 min
